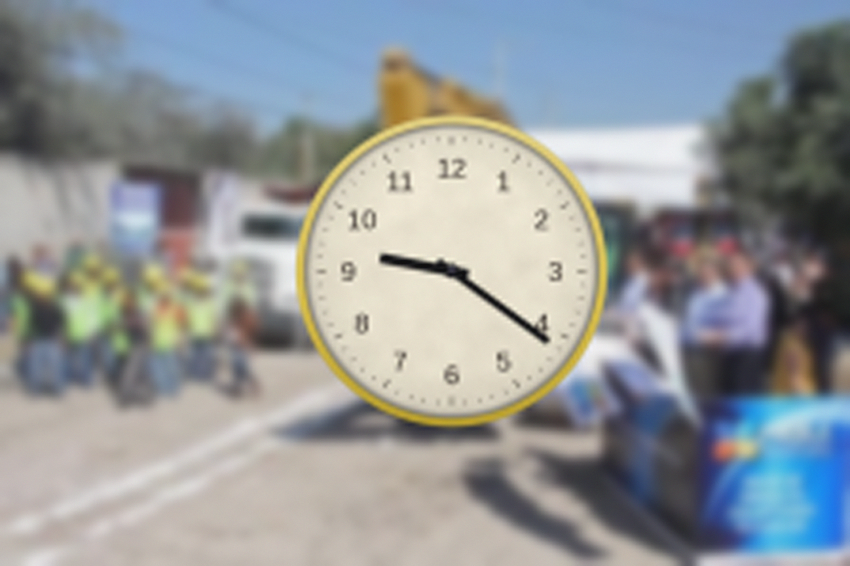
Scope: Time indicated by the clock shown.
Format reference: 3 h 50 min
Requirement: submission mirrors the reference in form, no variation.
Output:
9 h 21 min
